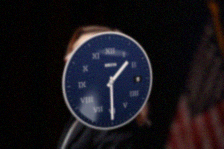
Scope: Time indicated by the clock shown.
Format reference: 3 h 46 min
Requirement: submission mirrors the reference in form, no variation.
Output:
1 h 30 min
